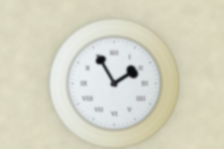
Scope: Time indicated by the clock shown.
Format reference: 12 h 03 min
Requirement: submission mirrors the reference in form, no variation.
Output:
1 h 55 min
